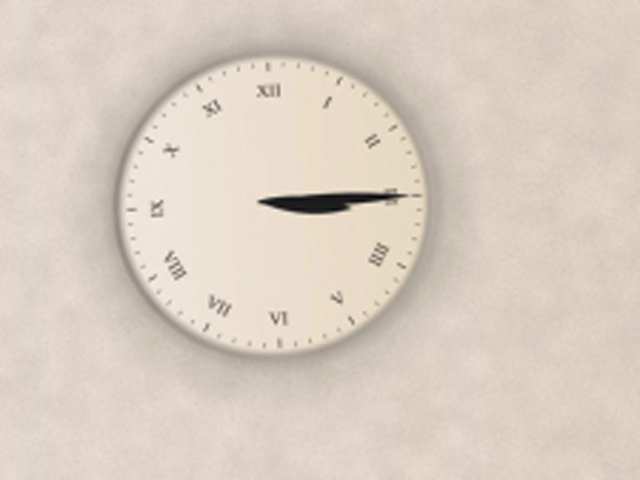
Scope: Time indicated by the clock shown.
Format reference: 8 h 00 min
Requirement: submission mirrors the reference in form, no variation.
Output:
3 h 15 min
